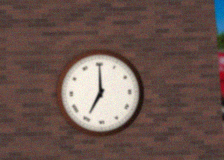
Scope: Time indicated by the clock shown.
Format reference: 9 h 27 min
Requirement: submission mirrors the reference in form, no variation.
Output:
7 h 00 min
